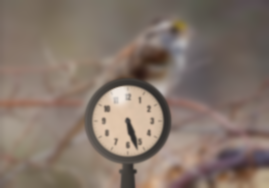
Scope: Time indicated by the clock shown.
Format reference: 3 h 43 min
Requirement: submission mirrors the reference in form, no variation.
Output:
5 h 27 min
